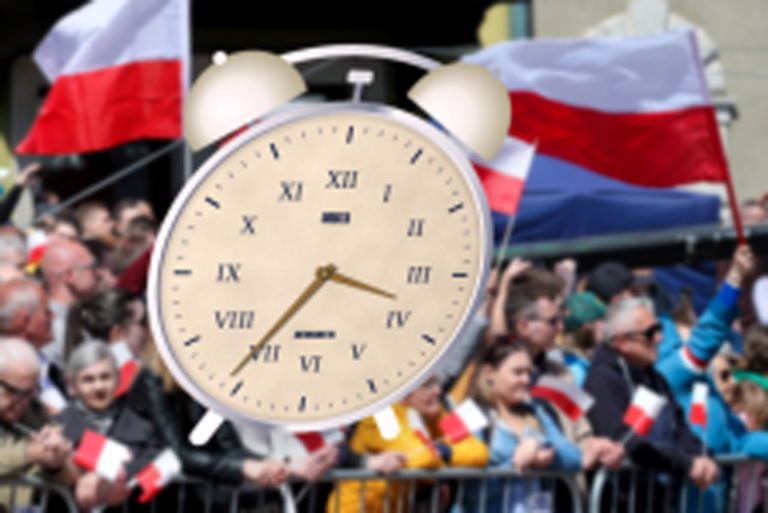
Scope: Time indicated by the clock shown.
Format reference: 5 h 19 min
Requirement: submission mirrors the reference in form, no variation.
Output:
3 h 36 min
